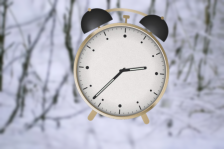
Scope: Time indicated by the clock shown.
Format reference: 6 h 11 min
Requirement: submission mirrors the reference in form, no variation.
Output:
2 h 37 min
